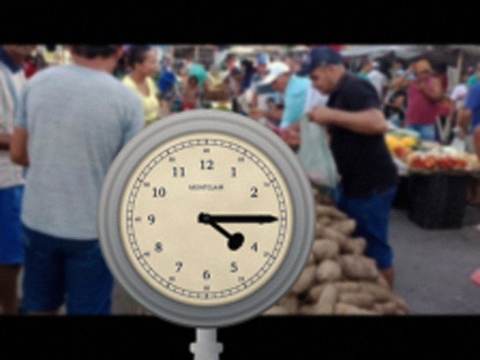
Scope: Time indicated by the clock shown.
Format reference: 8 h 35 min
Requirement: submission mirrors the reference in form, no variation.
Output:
4 h 15 min
